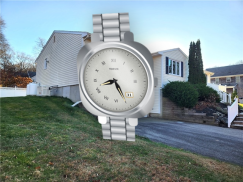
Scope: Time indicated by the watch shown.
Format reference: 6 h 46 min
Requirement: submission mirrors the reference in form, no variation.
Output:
8 h 26 min
